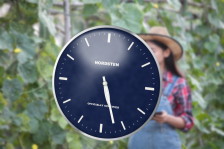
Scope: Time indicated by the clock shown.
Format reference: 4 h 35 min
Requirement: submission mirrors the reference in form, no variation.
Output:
5 h 27 min
